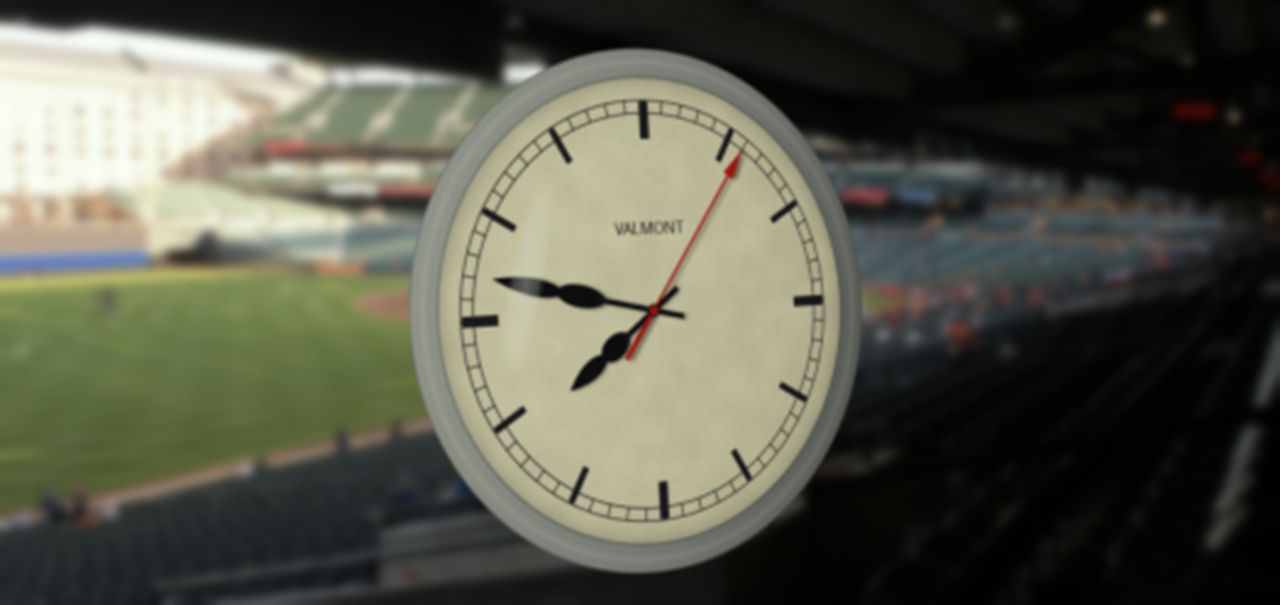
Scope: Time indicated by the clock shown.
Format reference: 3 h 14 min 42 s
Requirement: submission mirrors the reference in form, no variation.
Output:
7 h 47 min 06 s
